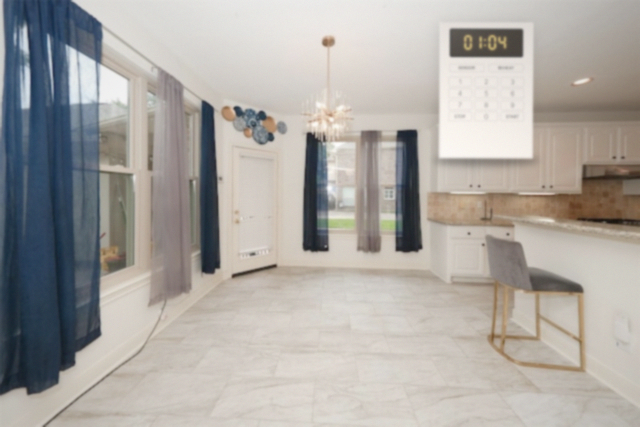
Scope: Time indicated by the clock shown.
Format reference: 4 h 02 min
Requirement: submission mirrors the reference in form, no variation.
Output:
1 h 04 min
